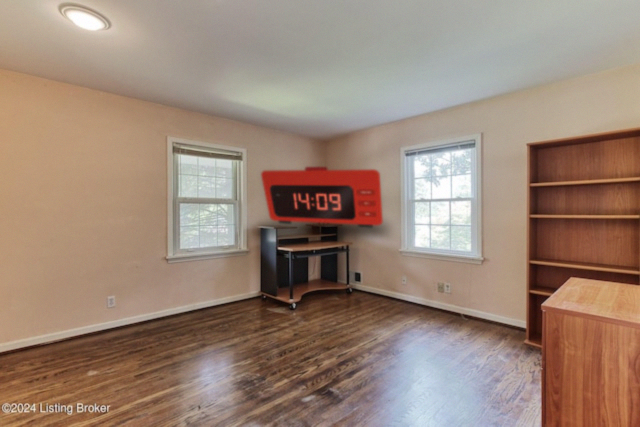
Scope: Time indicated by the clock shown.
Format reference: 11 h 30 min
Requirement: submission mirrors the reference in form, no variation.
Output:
14 h 09 min
